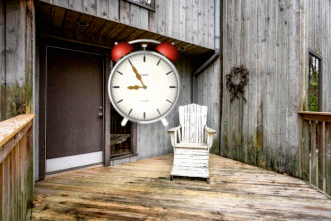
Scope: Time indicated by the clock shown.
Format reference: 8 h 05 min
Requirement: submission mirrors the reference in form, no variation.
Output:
8 h 55 min
